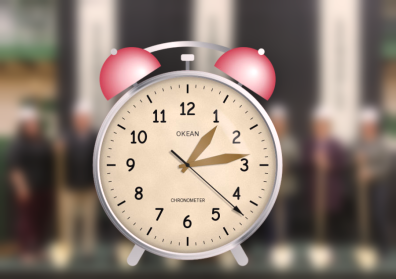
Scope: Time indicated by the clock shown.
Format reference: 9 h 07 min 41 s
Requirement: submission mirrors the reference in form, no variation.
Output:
1 h 13 min 22 s
